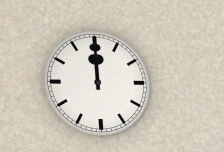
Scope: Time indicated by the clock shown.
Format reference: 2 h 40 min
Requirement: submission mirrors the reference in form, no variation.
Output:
12 h 00 min
